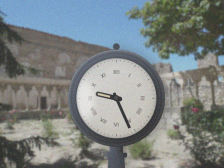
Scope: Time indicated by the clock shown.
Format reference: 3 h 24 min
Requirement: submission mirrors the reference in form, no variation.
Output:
9 h 26 min
